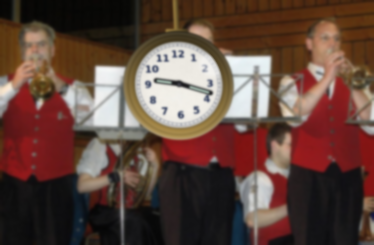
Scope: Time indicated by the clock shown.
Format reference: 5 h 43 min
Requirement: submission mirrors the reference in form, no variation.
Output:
9 h 18 min
